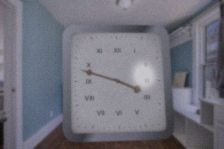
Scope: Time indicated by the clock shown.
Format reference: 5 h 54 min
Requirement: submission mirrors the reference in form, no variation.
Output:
3 h 48 min
